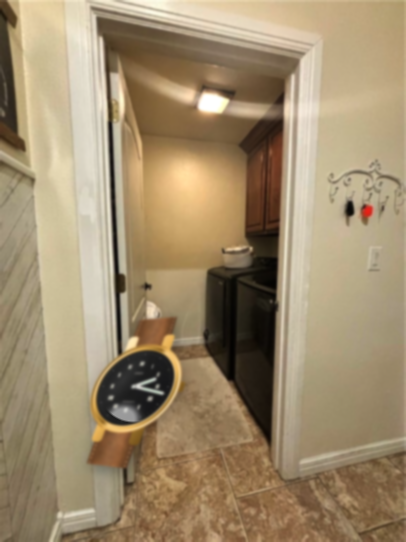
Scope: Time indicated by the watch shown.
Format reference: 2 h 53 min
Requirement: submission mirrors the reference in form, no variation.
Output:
2 h 17 min
